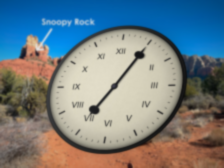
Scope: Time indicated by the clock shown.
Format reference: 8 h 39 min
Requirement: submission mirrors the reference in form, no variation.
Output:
7 h 05 min
